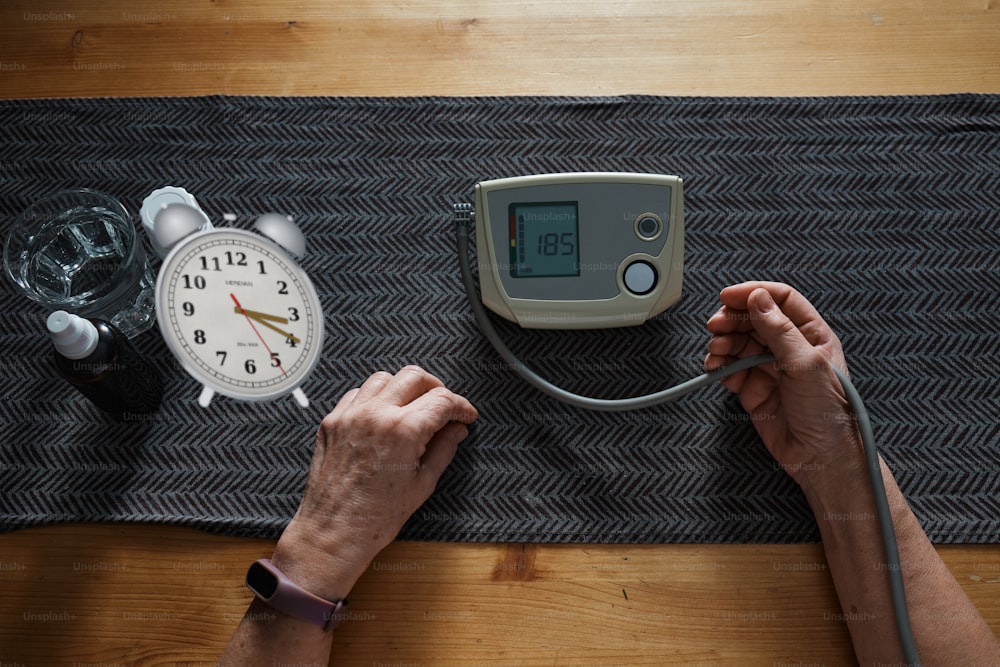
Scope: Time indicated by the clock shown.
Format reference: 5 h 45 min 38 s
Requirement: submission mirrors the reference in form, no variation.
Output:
3 h 19 min 25 s
